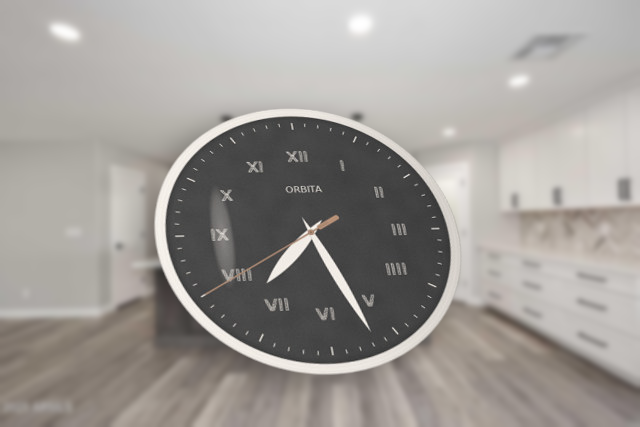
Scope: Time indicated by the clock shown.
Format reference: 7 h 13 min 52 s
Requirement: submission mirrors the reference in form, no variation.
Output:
7 h 26 min 40 s
